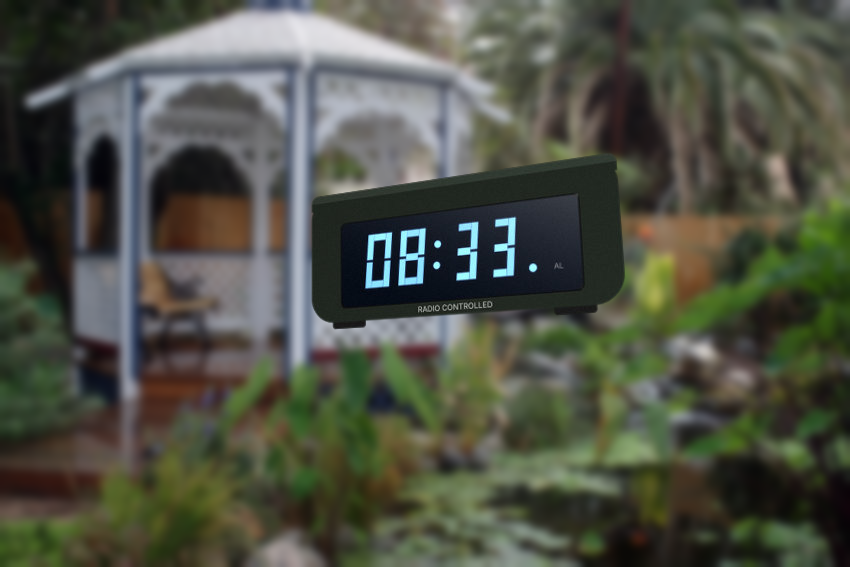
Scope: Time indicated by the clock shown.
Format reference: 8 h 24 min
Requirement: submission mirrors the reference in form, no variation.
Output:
8 h 33 min
